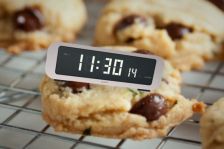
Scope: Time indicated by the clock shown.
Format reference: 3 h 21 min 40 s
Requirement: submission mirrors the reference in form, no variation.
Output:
11 h 30 min 14 s
